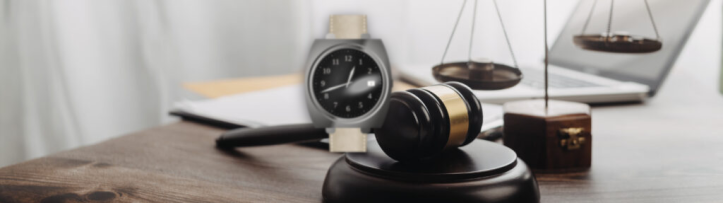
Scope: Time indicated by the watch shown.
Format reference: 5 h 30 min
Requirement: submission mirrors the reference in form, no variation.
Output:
12 h 42 min
